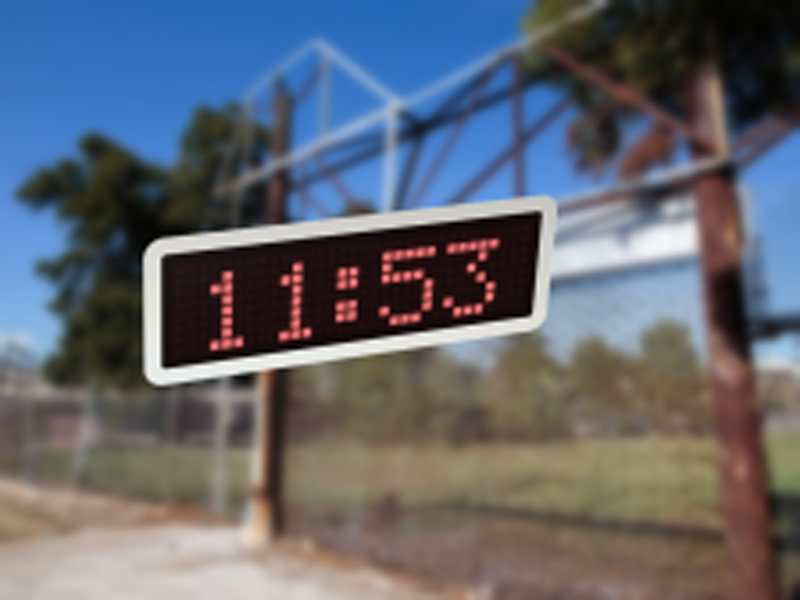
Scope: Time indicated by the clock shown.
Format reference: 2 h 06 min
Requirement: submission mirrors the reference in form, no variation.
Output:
11 h 53 min
